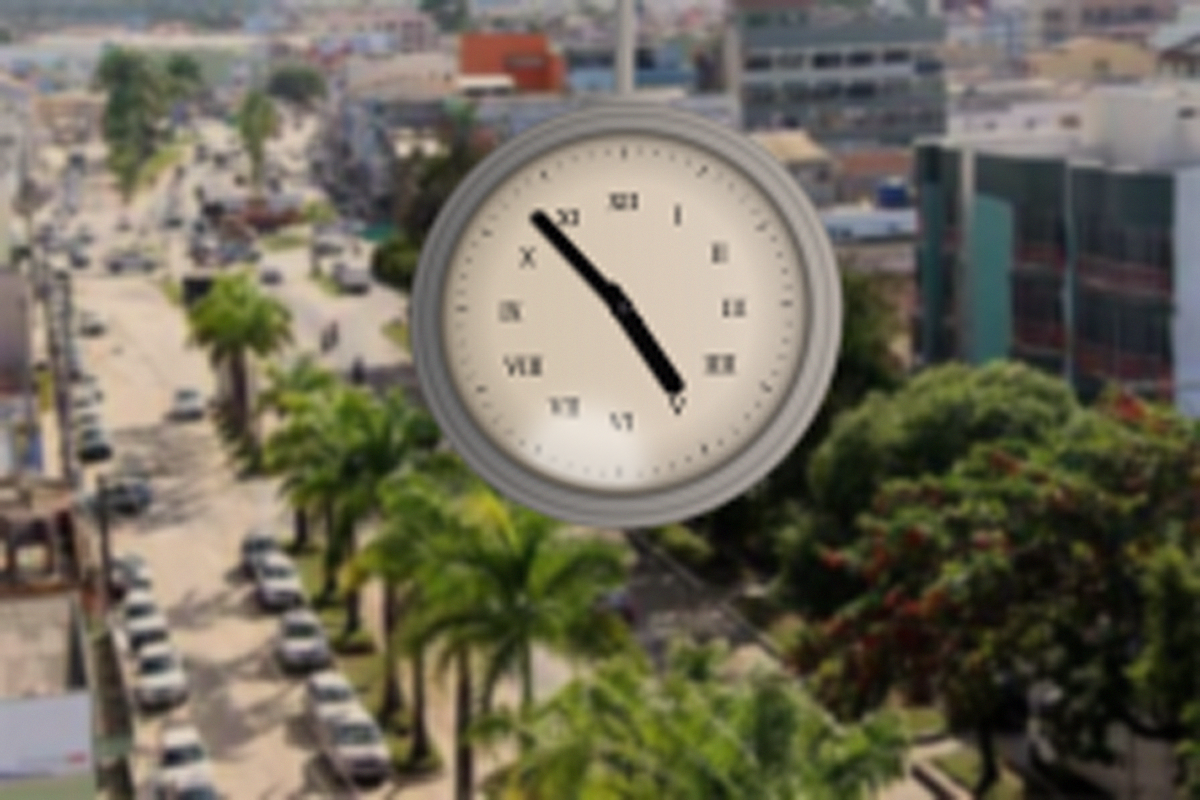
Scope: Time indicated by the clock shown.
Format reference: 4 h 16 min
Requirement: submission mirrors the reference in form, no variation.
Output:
4 h 53 min
